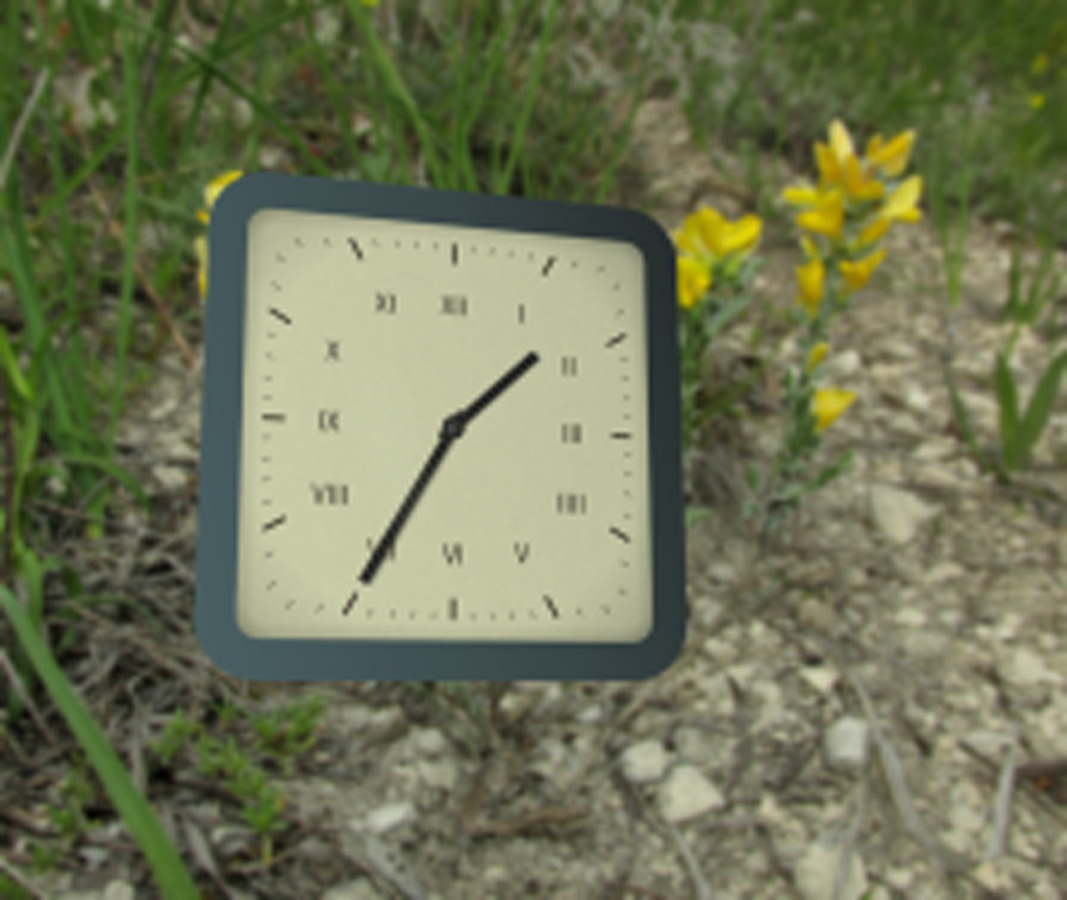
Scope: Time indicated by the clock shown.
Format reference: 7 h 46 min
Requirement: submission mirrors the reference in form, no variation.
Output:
1 h 35 min
